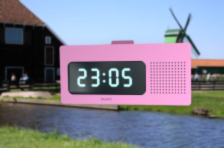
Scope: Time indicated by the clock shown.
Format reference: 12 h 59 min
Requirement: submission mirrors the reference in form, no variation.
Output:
23 h 05 min
